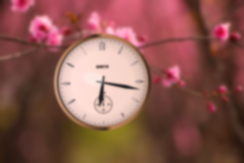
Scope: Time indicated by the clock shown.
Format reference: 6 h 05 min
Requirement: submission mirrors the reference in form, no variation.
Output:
6 h 17 min
